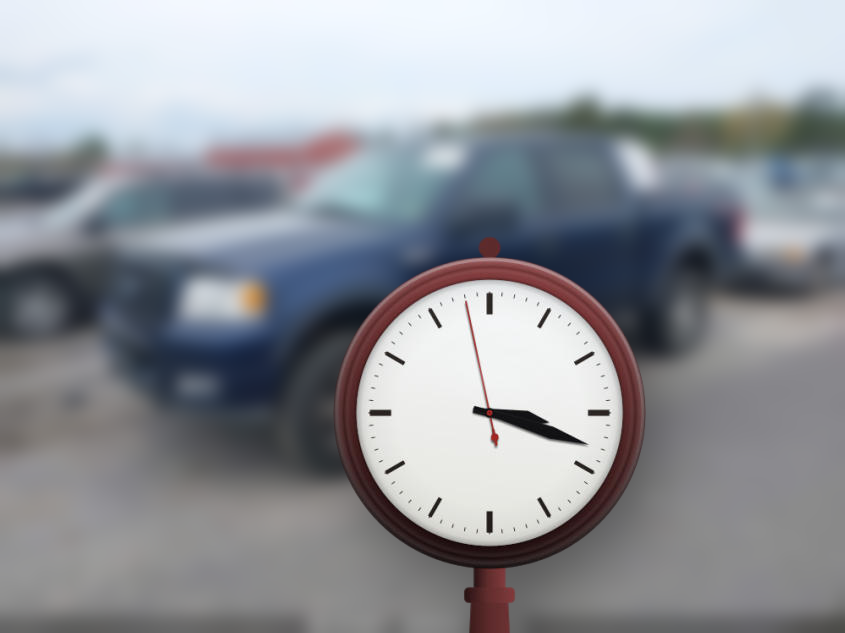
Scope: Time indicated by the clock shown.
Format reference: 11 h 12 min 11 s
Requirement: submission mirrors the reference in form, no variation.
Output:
3 h 17 min 58 s
